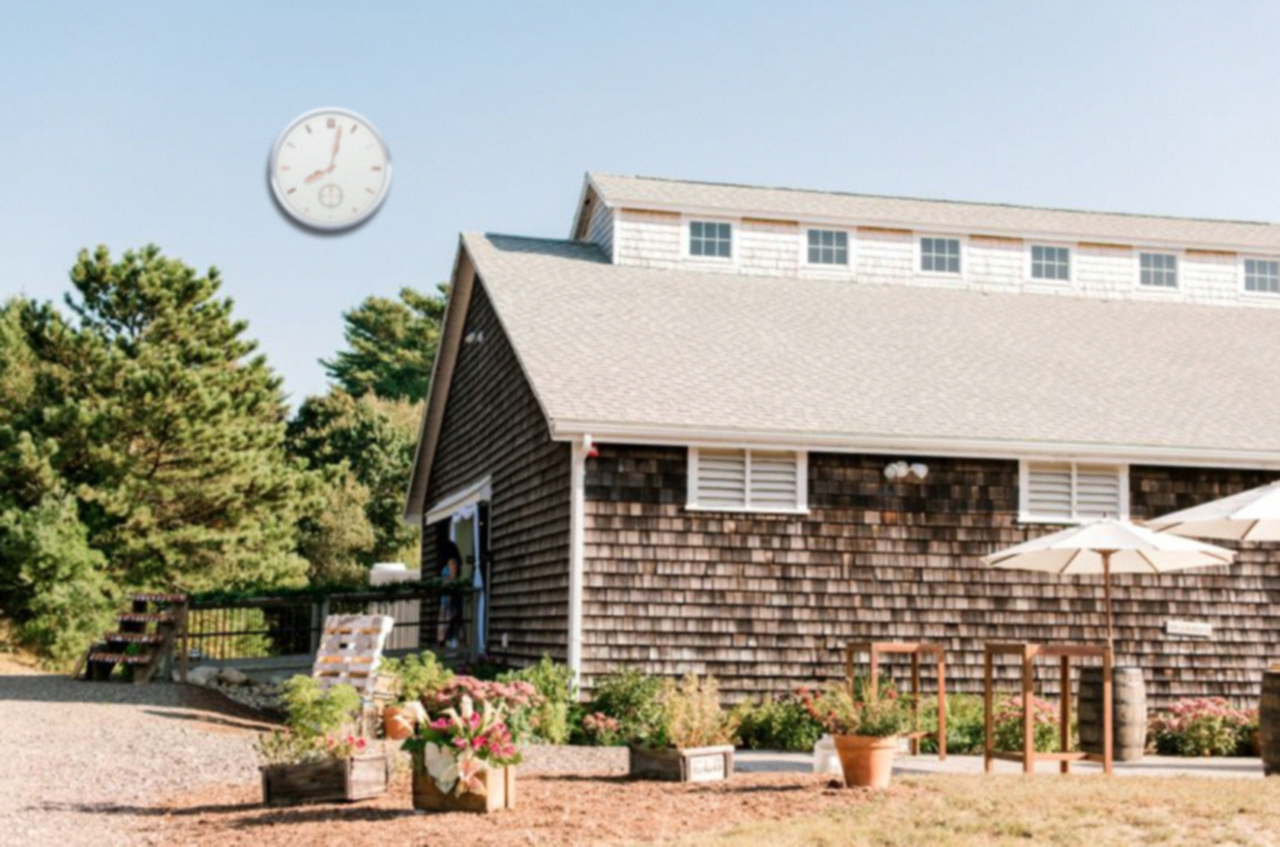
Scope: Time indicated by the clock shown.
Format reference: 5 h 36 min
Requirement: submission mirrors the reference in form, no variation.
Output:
8 h 02 min
